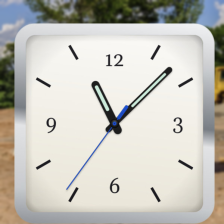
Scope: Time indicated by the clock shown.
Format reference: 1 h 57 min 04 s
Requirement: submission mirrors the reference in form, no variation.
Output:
11 h 07 min 36 s
